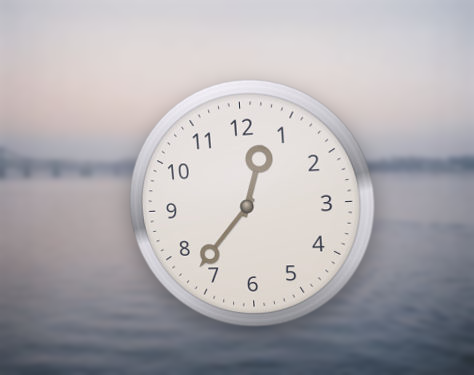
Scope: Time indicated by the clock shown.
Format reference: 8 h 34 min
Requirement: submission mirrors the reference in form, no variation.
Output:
12 h 37 min
